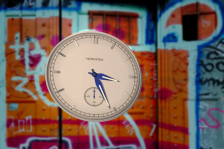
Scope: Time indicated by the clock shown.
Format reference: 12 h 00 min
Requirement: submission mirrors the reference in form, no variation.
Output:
3 h 26 min
